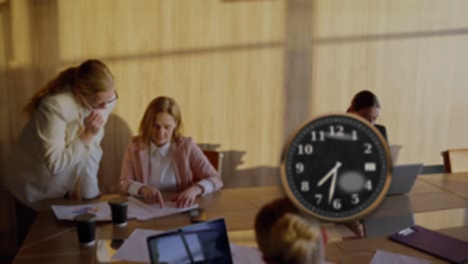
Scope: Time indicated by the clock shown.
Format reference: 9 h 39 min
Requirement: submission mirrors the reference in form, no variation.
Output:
7 h 32 min
